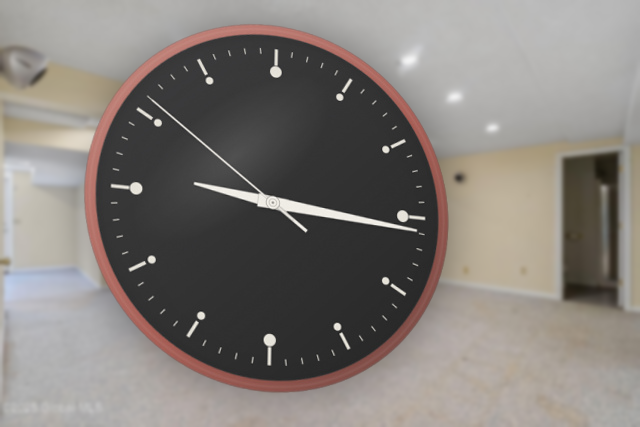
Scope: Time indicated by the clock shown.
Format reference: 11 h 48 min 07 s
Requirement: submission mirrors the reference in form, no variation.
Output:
9 h 15 min 51 s
